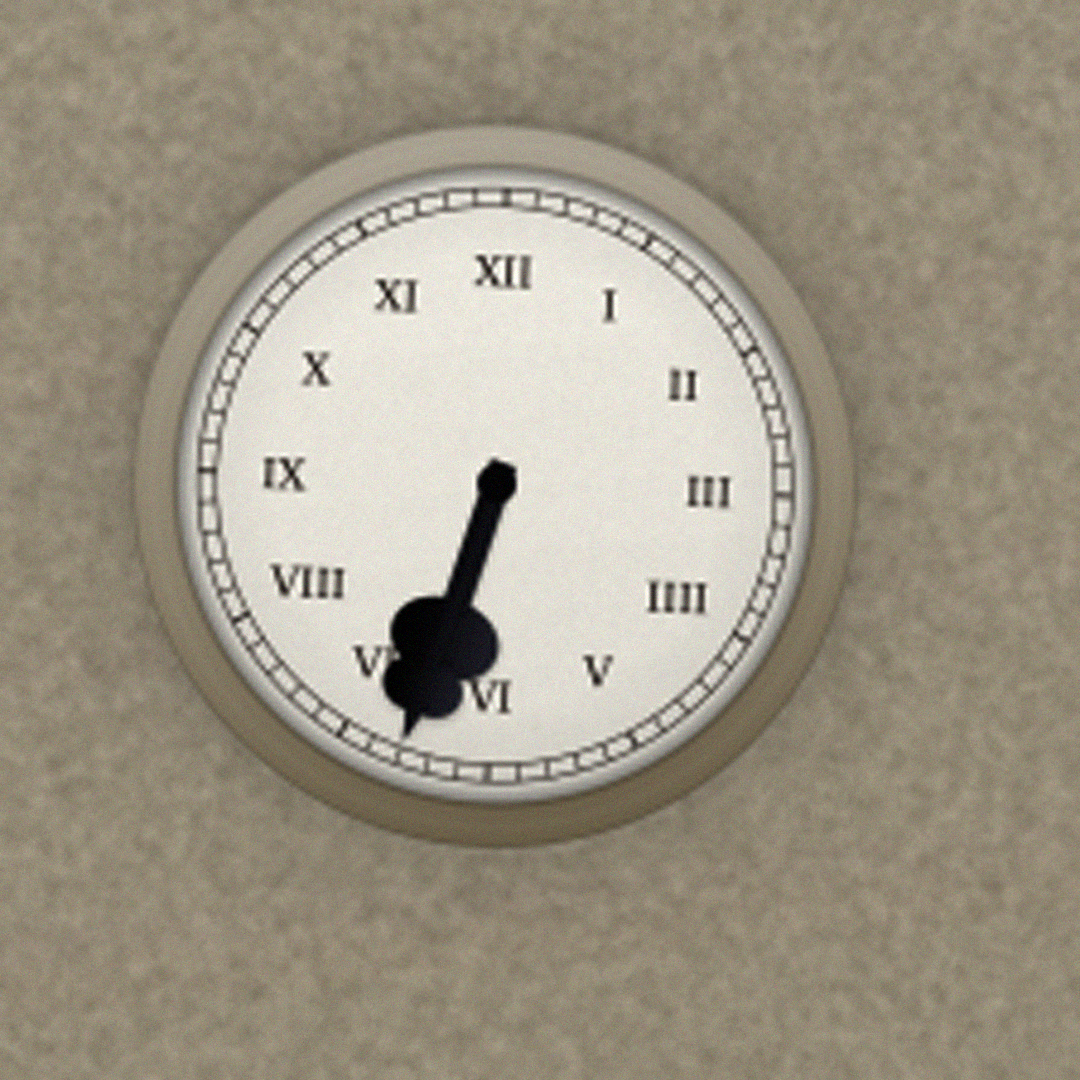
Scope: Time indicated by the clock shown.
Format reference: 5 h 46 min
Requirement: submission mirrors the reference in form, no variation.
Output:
6 h 33 min
